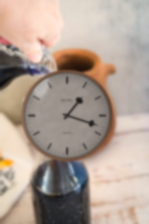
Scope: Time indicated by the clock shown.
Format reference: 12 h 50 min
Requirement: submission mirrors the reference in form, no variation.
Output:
1 h 18 min
